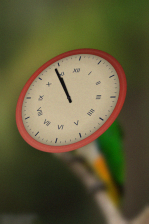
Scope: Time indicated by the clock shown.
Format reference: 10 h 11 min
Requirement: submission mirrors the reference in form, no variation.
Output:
10 h 54 min
